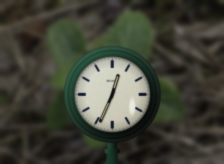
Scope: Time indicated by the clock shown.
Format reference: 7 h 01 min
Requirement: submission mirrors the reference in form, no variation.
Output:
12 h 34 min
